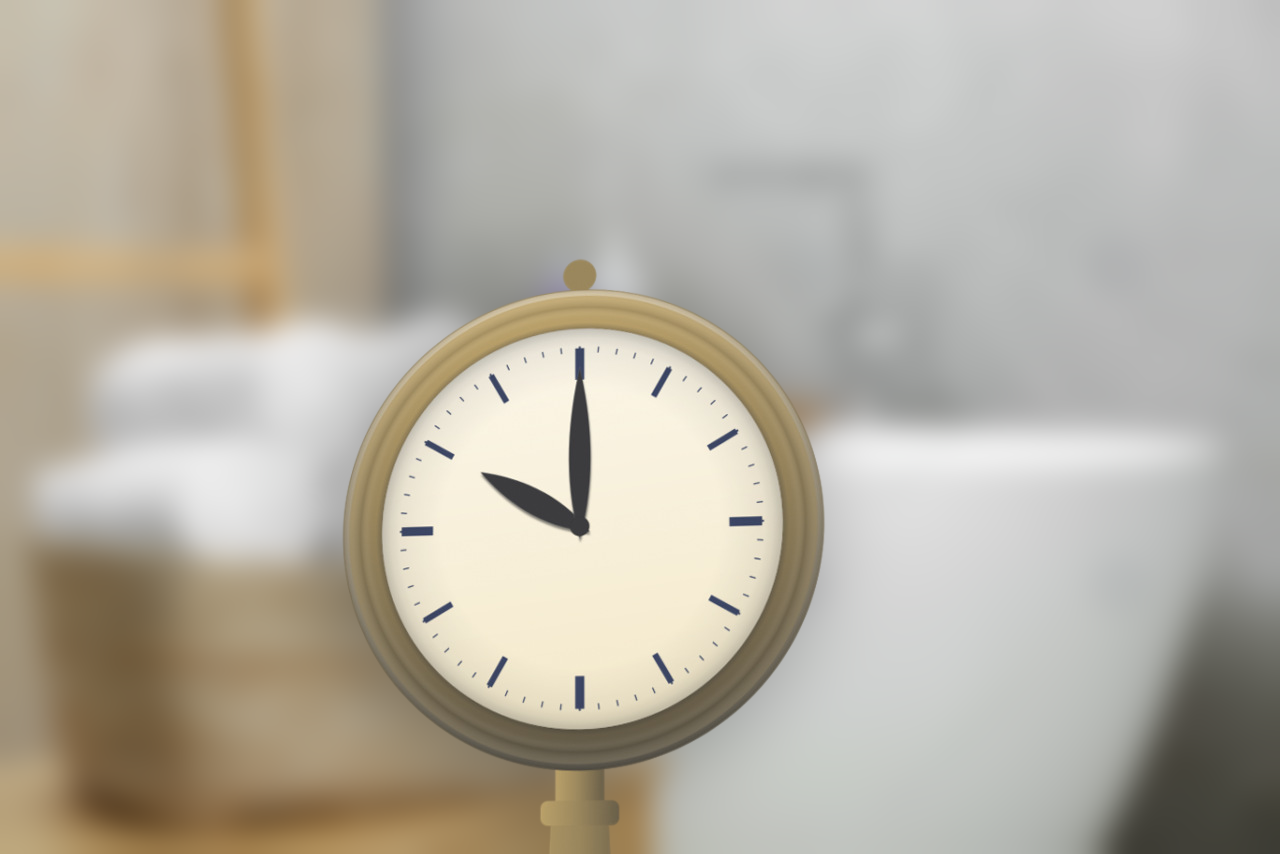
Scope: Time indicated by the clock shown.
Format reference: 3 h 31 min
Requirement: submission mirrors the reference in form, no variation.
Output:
10 h 00 min
